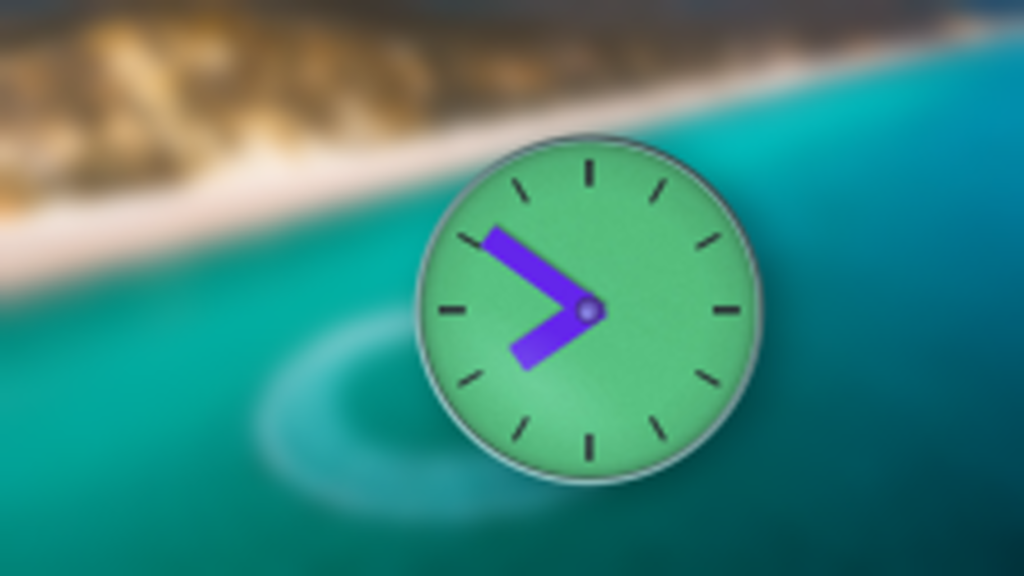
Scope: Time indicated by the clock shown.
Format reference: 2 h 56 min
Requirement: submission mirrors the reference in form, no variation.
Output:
7 h 51 min
